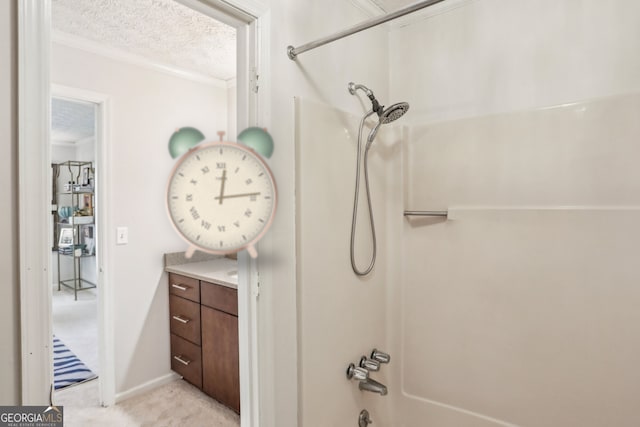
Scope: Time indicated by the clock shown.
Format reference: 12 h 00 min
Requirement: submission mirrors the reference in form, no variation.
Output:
12 h 14 min
